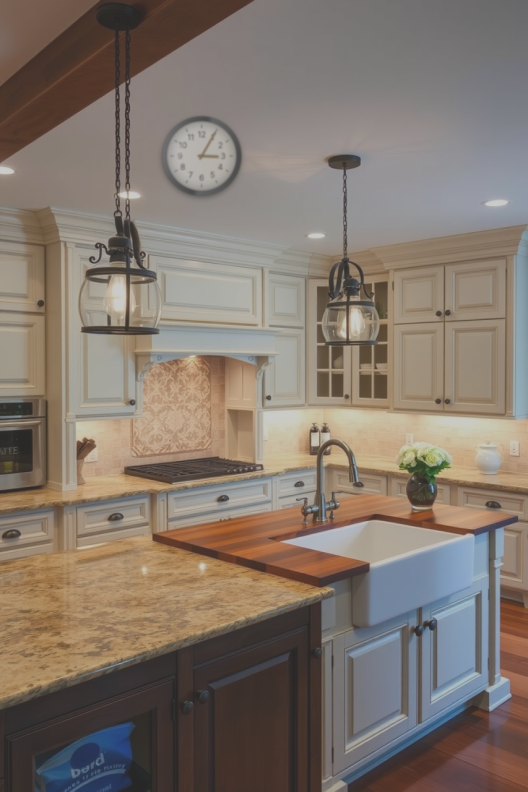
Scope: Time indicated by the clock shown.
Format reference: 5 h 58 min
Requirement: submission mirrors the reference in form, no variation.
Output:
3 h 05 min
